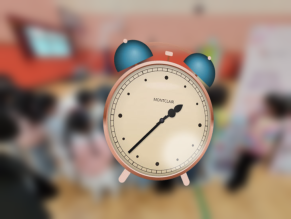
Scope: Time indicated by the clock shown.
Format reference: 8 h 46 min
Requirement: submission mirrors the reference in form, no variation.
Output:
1 h 37 min
